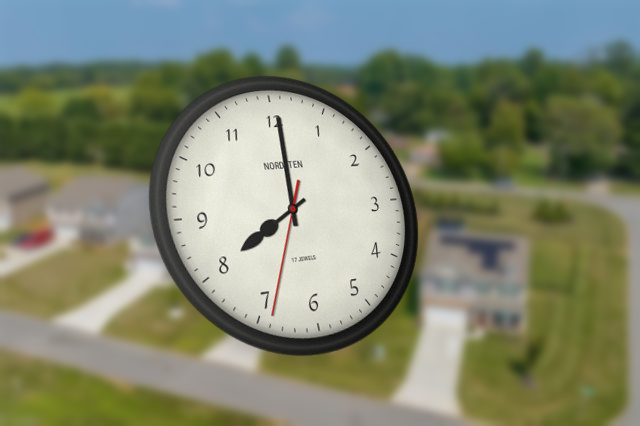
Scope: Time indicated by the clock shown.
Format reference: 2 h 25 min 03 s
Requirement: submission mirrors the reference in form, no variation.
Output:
8 h 00 min 34 s
